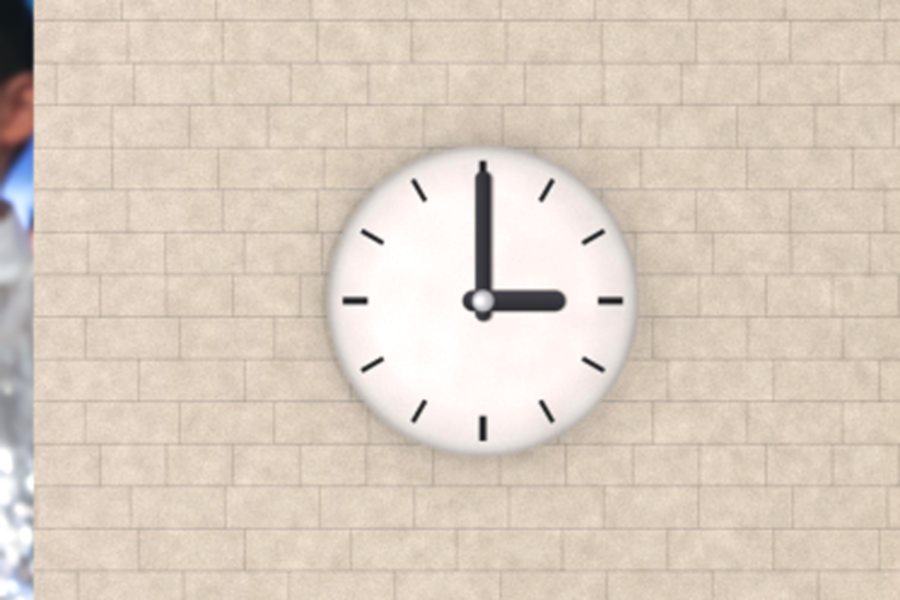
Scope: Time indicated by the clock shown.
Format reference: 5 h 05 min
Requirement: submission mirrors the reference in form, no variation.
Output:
3 h 00 min
